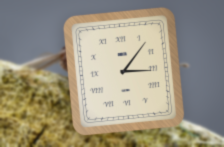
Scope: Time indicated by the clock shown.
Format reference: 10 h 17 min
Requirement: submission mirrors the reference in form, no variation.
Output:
3 h 07 min
